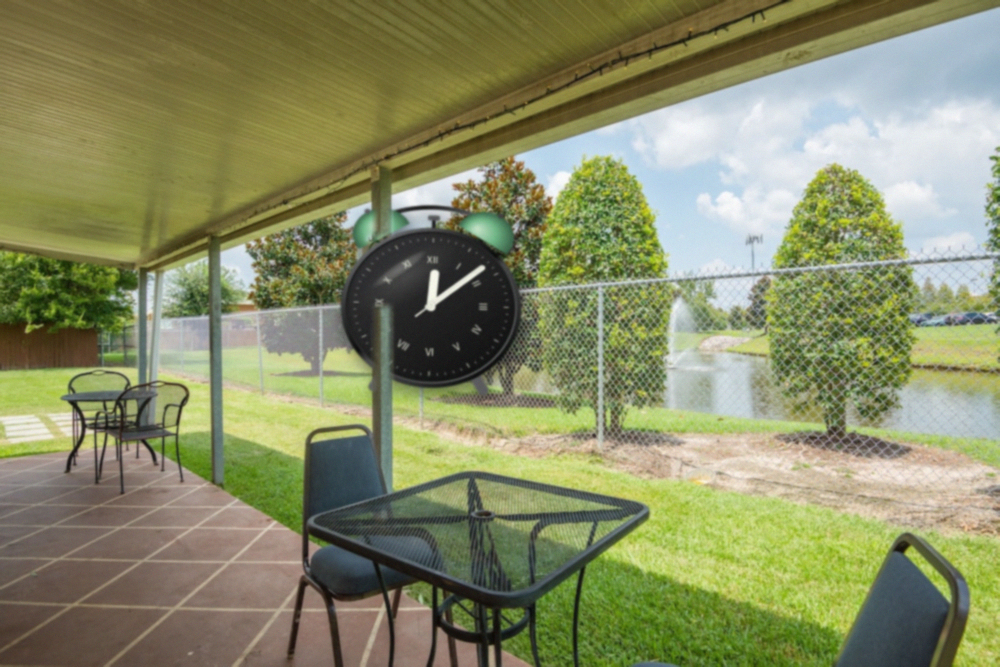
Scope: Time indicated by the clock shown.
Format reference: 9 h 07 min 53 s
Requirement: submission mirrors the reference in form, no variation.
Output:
12 h 08 min 08 s
